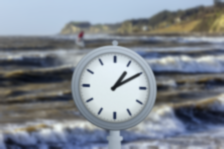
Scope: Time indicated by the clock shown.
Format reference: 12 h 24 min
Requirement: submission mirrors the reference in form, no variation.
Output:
1 h 10 min
